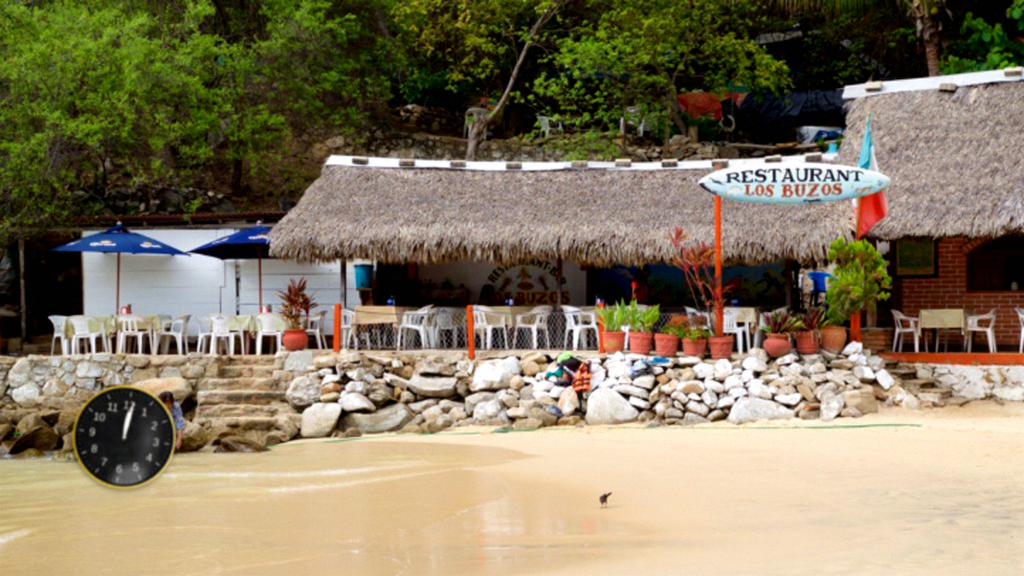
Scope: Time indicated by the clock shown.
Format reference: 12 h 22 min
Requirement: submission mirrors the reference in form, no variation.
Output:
12 h 01 min
